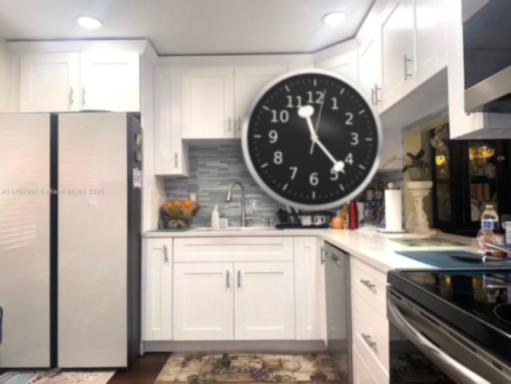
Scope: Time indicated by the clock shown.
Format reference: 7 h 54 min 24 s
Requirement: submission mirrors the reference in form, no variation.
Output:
11 h 23 min 02 s
